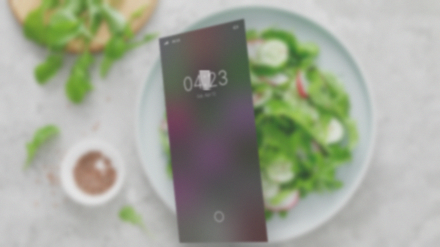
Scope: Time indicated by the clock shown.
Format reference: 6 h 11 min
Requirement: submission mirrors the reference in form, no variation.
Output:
4 h 23 min
